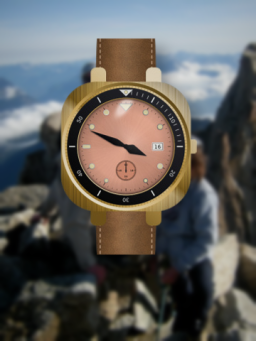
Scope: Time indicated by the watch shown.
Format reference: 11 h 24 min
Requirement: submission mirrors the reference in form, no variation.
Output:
3 h 49 min
